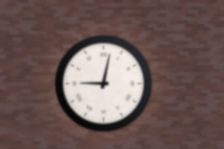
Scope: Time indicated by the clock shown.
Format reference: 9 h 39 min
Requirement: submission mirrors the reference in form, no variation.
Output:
9 h 02 min
